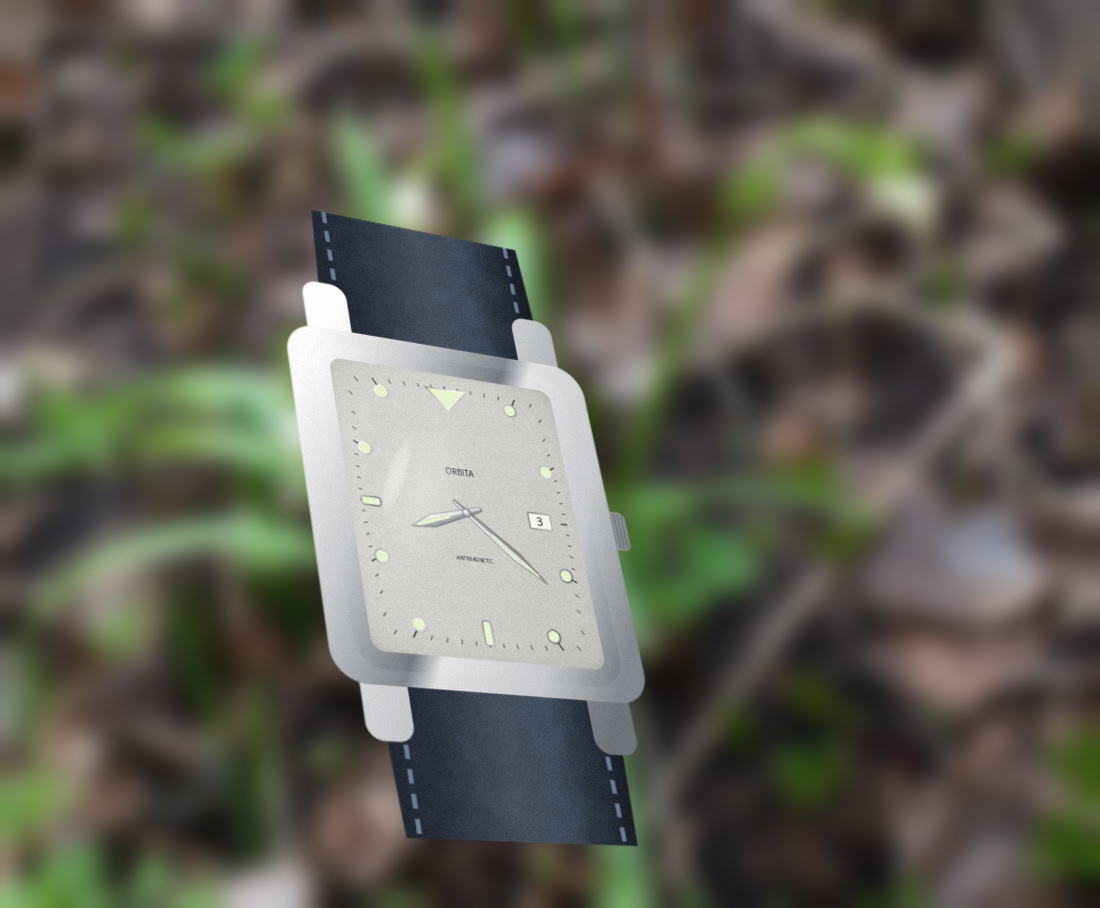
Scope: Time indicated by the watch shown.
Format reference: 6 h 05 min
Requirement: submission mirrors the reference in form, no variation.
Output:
8 h 22 min
